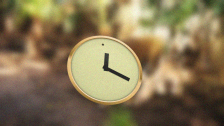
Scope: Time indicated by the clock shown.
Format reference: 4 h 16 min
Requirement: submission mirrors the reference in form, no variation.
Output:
12 h 20 min
